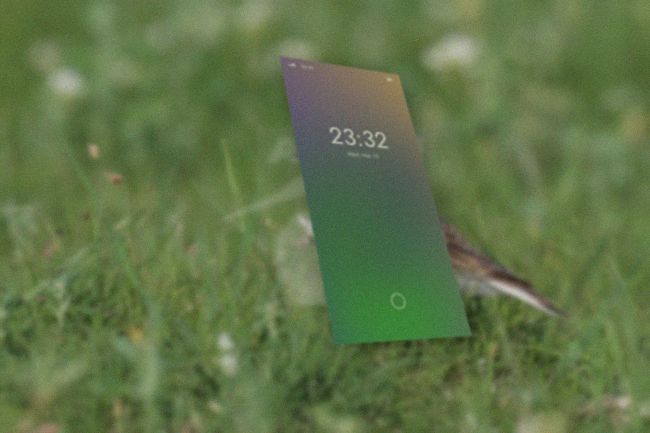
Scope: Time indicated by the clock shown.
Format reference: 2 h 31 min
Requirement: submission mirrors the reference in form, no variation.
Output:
23 h 32 min
